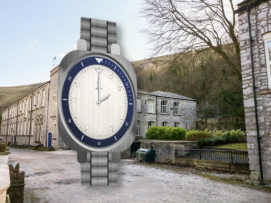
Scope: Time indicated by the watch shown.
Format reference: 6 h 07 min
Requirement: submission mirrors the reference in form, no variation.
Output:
2 h 00 min
